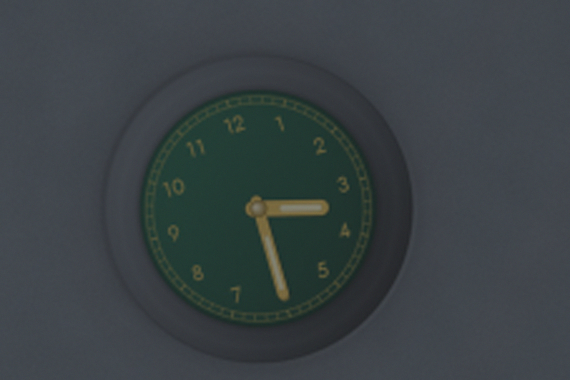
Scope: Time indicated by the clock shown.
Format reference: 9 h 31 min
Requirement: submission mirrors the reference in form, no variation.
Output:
3 h 30 min
